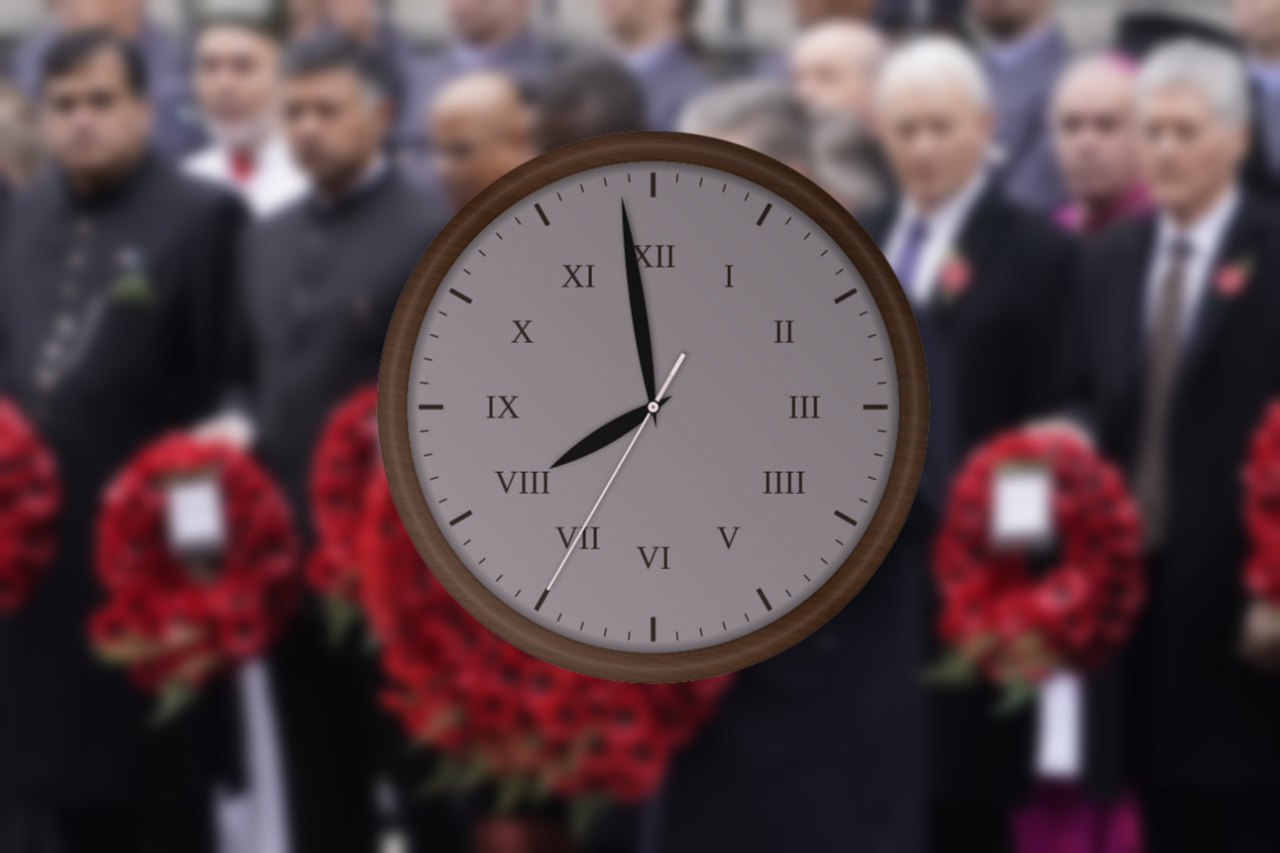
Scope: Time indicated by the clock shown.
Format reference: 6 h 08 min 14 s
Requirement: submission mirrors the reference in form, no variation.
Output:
7 h 58 min 35 s
